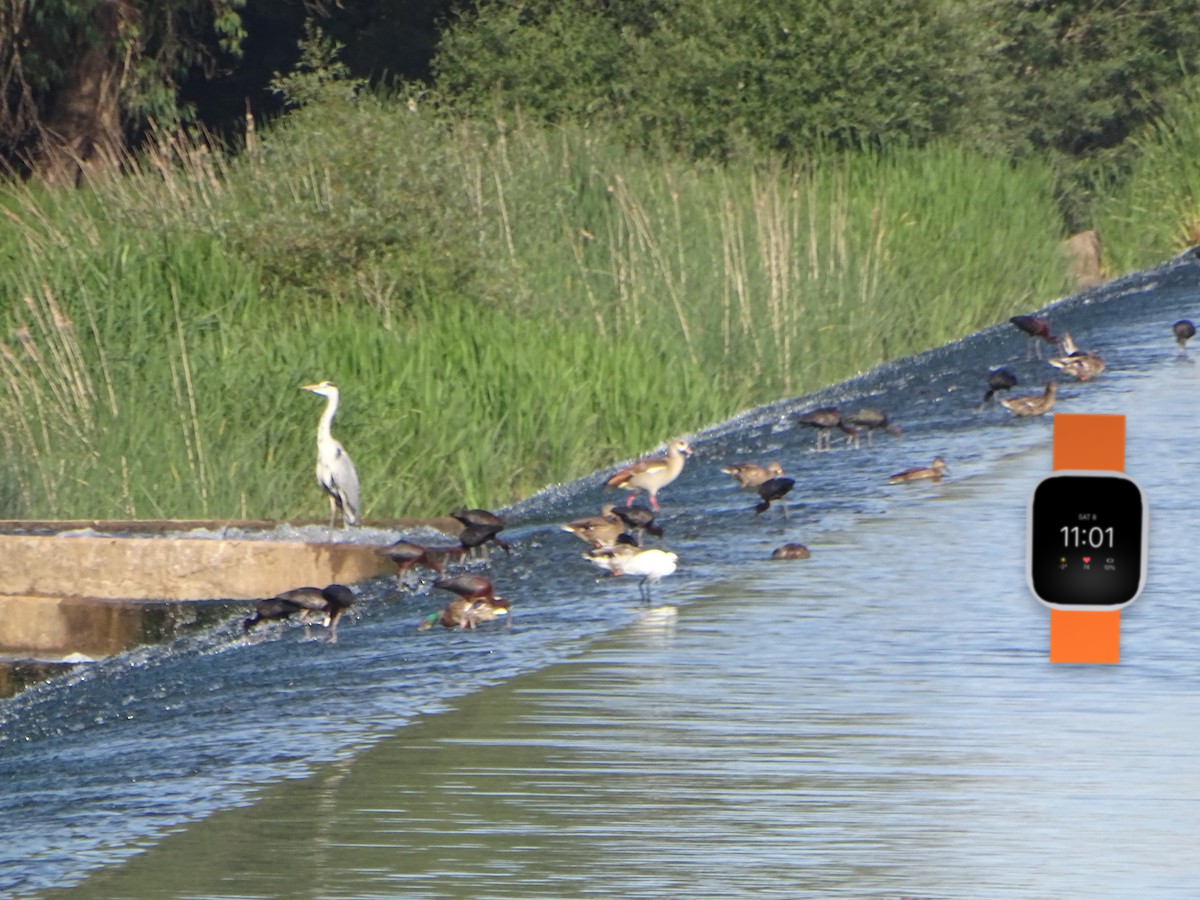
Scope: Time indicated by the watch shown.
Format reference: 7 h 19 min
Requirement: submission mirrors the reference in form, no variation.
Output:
11 h 01 min
